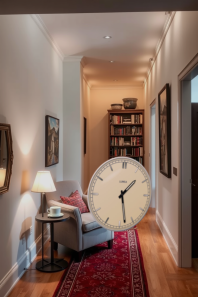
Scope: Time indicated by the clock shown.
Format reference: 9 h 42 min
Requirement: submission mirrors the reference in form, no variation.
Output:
1 h 28 min
